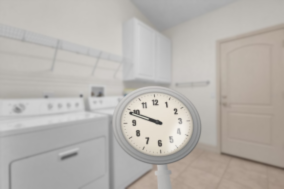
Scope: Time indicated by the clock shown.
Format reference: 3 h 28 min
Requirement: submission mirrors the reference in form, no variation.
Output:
9 h 49 min
